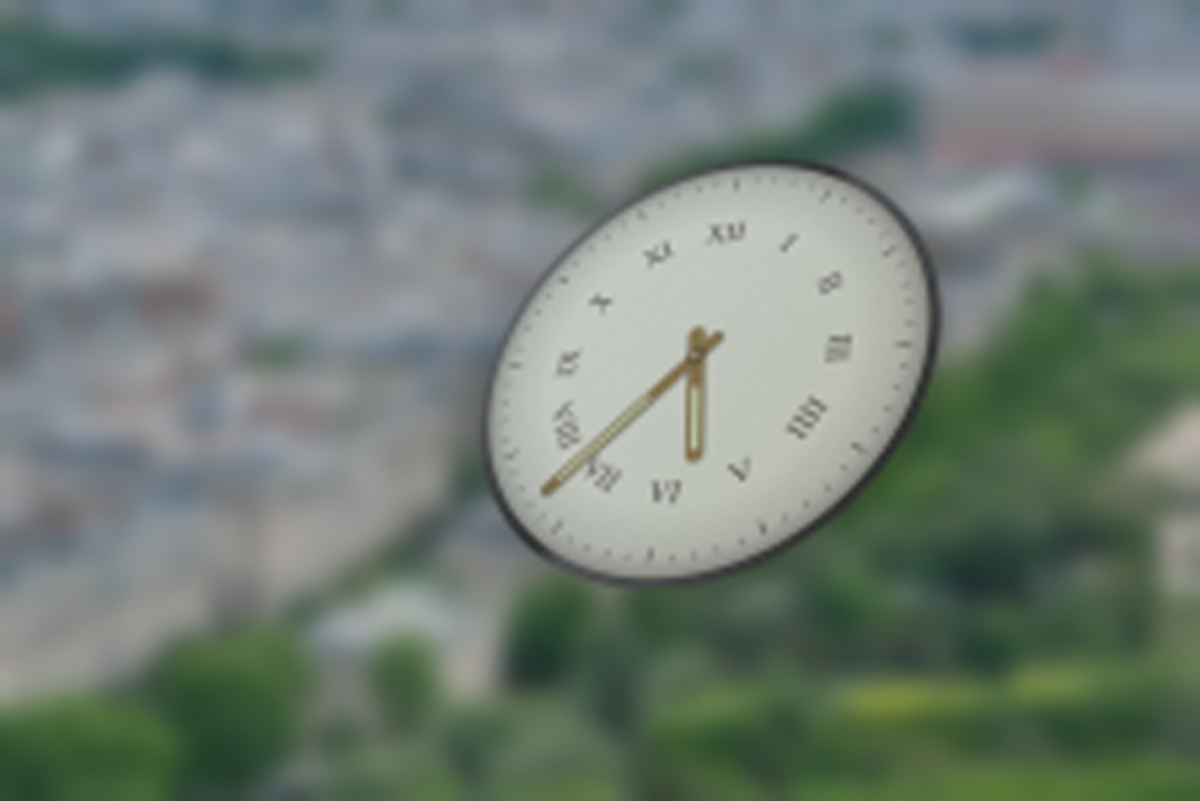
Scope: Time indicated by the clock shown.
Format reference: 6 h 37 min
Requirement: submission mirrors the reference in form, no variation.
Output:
5 h 37 min
